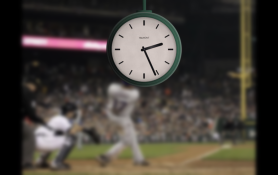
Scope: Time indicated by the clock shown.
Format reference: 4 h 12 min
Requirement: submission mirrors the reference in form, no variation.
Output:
2 h 26 min
